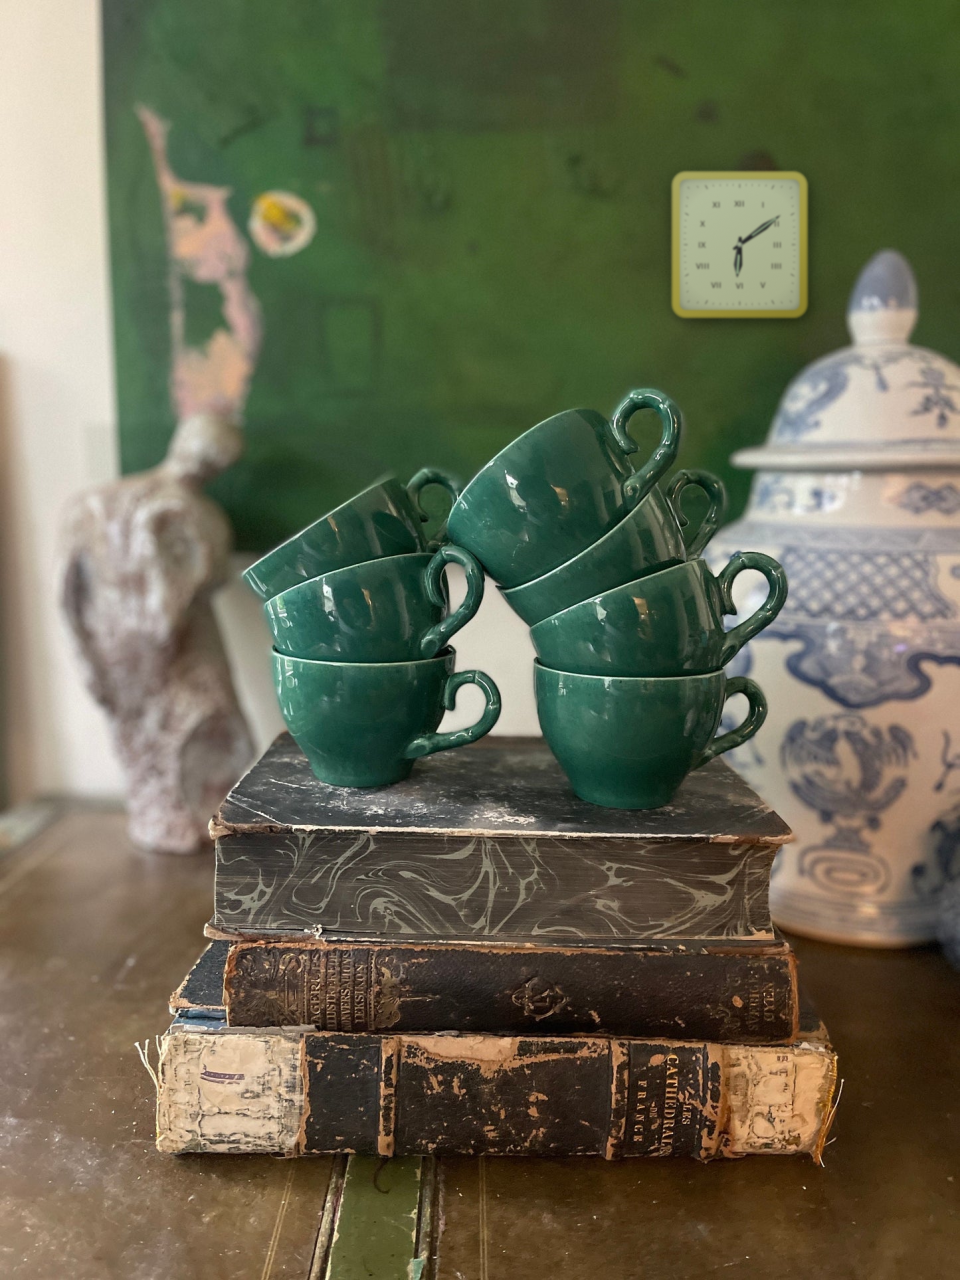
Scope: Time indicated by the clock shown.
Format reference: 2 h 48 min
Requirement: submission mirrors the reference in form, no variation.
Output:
6 h 09 min
